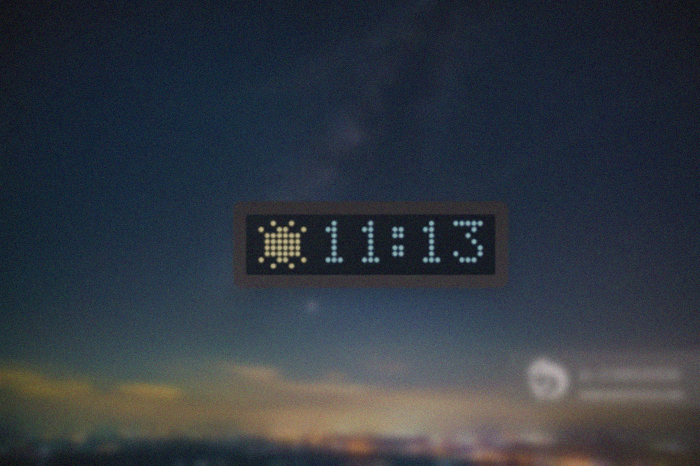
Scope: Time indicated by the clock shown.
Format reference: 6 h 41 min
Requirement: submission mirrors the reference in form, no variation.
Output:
11 h 13 min
